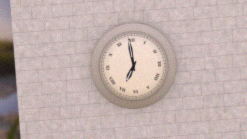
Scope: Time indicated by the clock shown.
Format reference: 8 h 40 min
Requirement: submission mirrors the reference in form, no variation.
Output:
6 h 59 min
